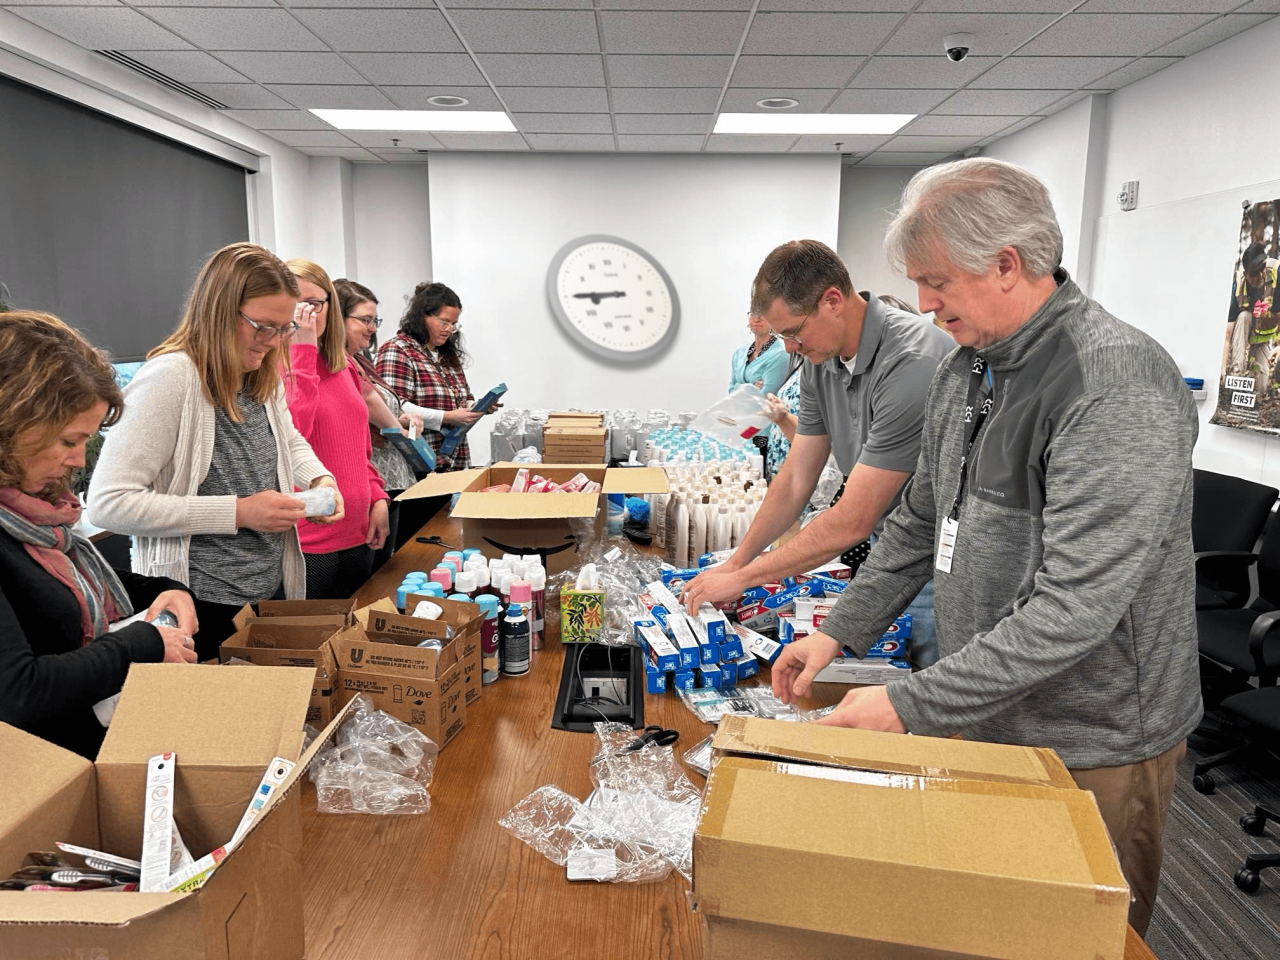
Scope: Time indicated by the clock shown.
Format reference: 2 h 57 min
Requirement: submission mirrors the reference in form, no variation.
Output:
8 h 45 min
